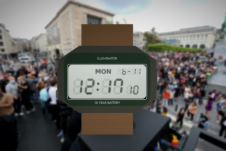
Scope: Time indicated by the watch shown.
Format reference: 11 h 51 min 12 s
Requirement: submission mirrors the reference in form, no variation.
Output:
12 h 17 min 10 s
